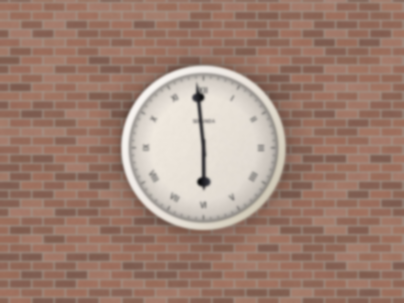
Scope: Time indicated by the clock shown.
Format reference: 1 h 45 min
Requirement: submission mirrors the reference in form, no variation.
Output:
5 h 59 min
